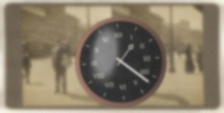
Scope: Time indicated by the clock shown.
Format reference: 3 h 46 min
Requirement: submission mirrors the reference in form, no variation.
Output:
1 h 22 min
